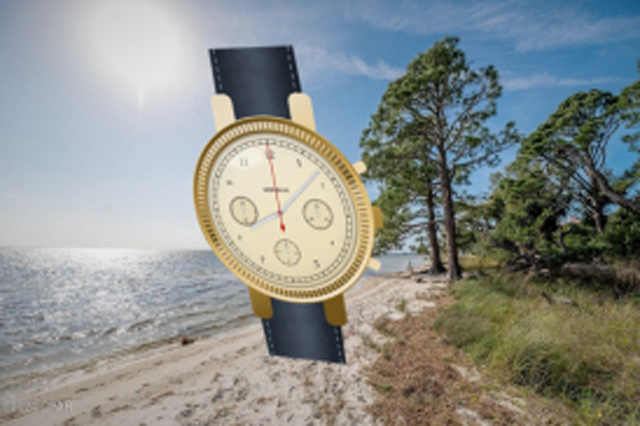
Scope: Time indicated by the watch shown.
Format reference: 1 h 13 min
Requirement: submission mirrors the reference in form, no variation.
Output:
8 h 08 min
